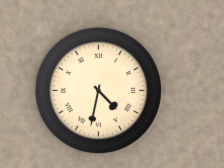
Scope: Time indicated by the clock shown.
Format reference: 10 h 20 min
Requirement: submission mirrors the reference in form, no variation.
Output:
4 h 32 min
